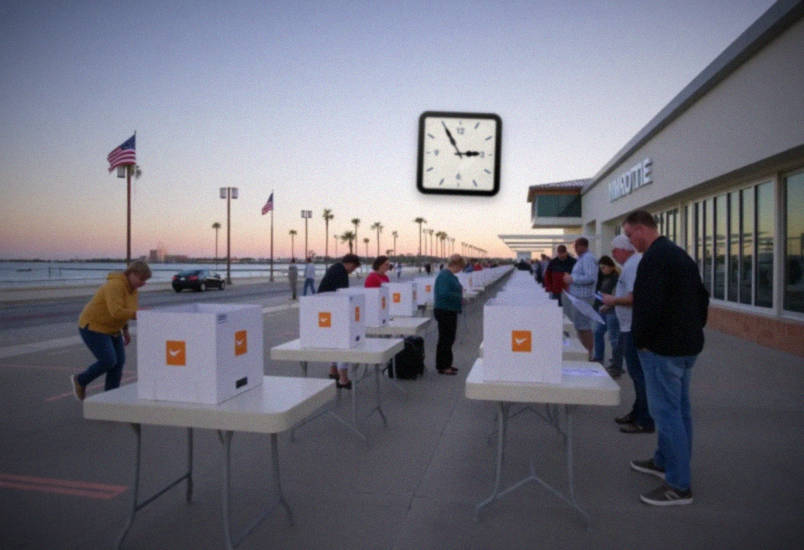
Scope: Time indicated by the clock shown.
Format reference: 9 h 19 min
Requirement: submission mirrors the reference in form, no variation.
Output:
2 h 55 min
